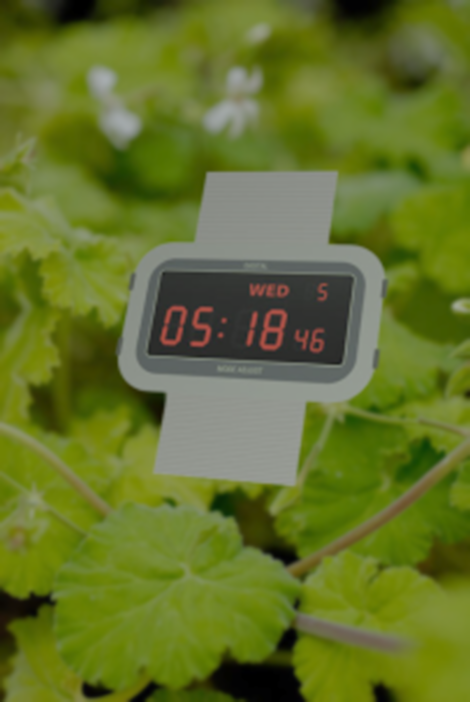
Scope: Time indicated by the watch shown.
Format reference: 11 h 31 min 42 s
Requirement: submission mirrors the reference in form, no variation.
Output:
5 h 18 min 46 s
